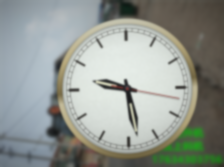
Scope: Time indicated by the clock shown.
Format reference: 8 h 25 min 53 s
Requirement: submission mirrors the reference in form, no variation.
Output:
9 h 28 min 17 s
